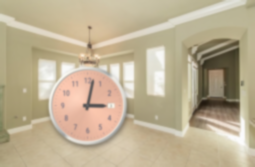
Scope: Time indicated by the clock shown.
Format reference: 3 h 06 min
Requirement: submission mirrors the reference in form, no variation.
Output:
3 h 02 min
